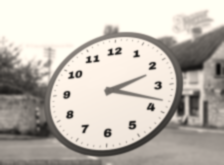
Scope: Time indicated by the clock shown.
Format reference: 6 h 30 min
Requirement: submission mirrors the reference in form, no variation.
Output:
2 h 18 min
